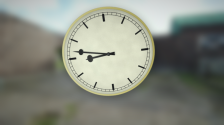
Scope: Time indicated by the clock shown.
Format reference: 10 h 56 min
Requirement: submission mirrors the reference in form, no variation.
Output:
8 h 47 min
